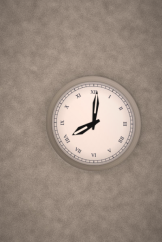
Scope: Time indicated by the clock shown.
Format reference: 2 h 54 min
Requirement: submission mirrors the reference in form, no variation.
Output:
8 h 01 min
